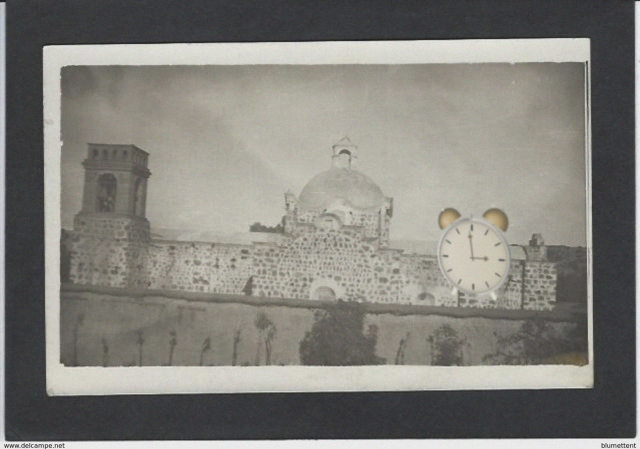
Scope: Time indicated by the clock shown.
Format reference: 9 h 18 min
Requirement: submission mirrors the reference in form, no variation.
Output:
2 h 59 min
